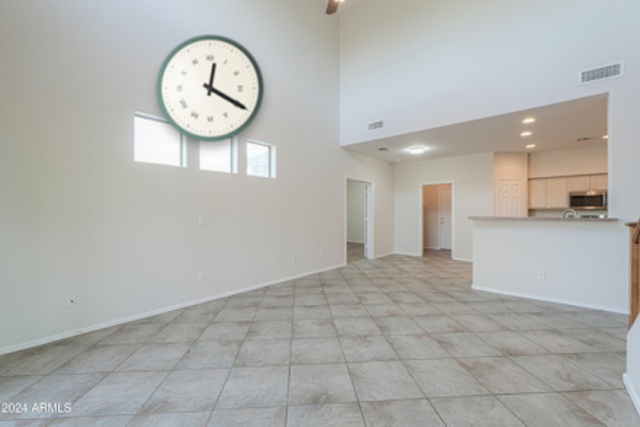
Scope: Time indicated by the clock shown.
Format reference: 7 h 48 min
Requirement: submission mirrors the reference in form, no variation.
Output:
12 h 20 min
